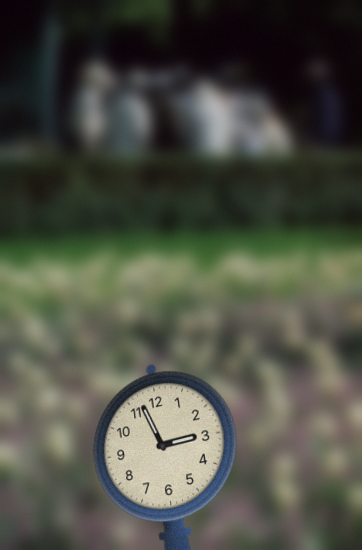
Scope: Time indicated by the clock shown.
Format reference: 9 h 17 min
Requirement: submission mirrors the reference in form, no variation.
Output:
2 h 57 min
